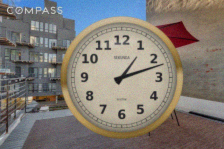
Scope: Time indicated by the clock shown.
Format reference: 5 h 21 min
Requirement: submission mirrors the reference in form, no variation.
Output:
1 h 12 min
